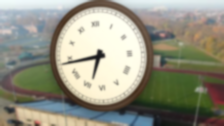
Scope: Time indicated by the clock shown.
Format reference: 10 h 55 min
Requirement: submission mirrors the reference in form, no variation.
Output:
6 h 44 min
